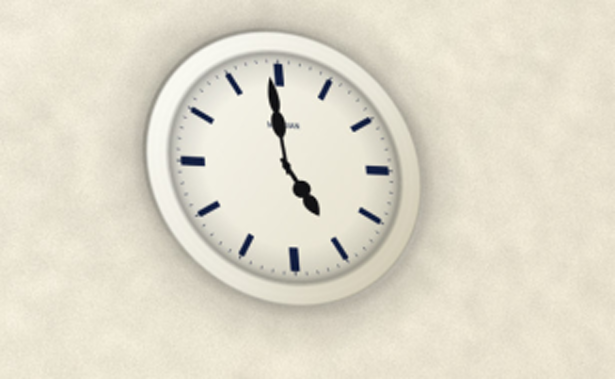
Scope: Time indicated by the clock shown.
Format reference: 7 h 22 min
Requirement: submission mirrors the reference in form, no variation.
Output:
4 h 59 min
